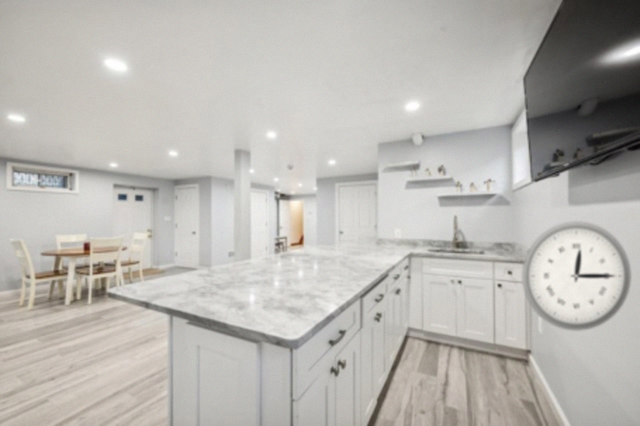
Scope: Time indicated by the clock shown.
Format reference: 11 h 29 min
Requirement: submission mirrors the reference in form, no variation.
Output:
12 h 15 min
